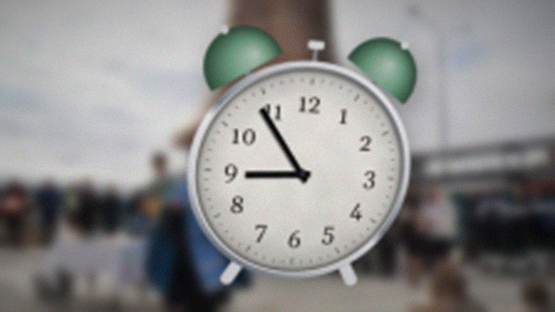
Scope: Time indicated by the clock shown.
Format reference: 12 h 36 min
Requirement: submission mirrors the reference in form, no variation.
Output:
8 h 54 min
